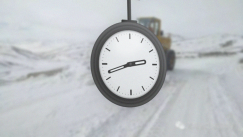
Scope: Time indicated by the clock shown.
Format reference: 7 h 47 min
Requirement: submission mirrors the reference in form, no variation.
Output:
2 h 42 min
